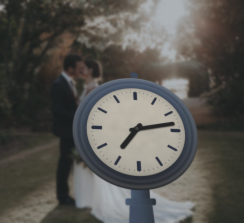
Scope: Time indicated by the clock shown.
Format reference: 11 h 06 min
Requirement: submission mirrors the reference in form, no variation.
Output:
7 h 13 min
